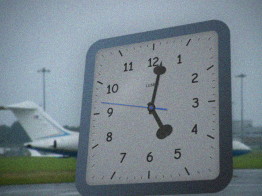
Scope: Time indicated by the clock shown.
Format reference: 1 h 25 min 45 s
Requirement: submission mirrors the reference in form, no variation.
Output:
5 h 01 min 47 s
